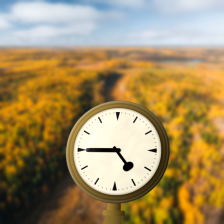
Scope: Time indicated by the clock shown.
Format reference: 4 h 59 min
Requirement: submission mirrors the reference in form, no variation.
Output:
4 h 45 min
